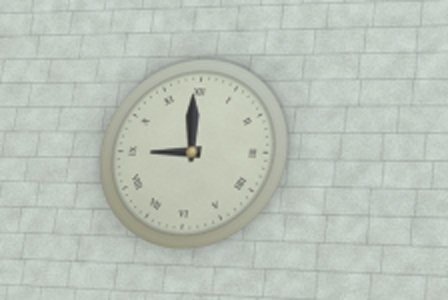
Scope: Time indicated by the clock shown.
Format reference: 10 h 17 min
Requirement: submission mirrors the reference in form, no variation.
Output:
8 h 59 min
